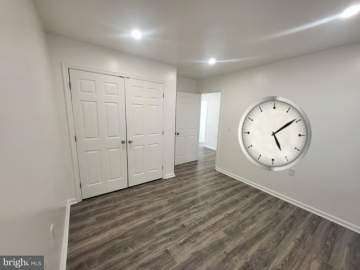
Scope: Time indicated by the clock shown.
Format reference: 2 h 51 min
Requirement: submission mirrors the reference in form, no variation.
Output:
5 h 09 min
